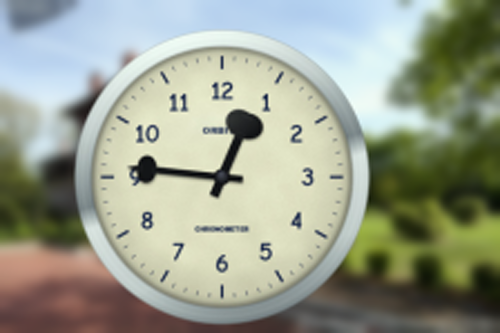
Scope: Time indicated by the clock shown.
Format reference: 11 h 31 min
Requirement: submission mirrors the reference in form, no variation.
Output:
12 h 46 min
